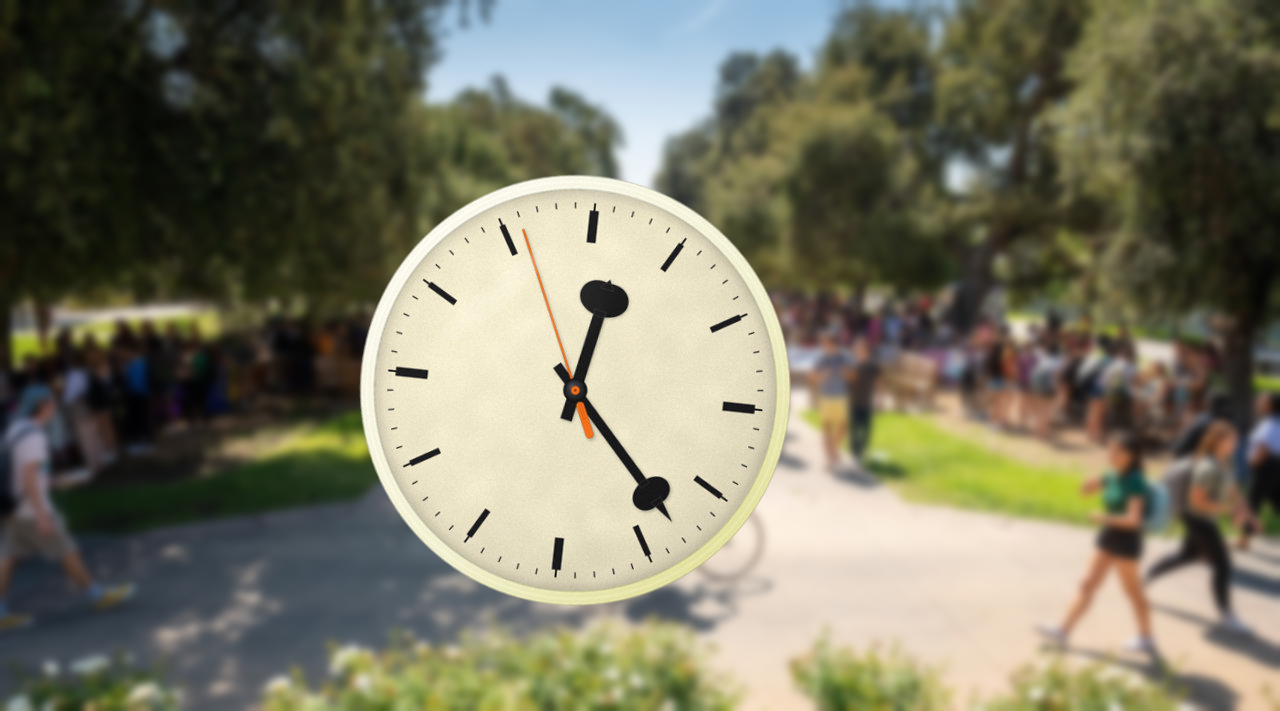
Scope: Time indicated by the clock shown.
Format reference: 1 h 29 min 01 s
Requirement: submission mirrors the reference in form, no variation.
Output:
12 h 22 min 56 s
